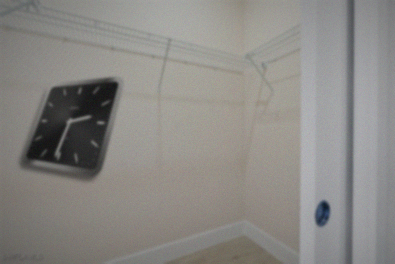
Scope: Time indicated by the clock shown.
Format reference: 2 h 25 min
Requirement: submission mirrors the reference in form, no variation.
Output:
2 h 31 min
